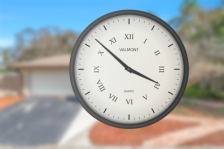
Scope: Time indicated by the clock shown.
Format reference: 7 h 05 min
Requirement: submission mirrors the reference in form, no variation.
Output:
3 h 52 min
